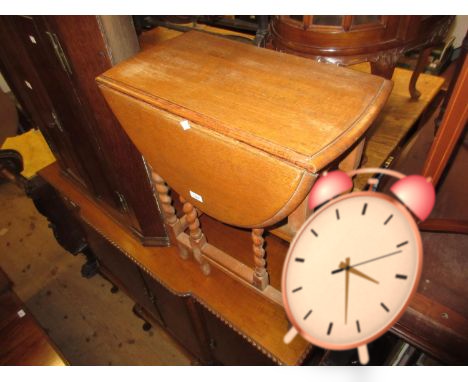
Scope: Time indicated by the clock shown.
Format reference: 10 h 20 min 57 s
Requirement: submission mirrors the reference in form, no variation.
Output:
3 h 27 min 11 s
